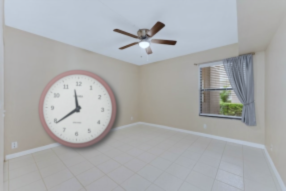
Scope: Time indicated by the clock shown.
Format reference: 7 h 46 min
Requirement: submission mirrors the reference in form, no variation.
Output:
11 h 39 min
